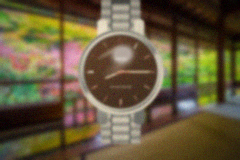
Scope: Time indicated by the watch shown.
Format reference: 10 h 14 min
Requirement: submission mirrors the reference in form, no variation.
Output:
8 h 15 min
